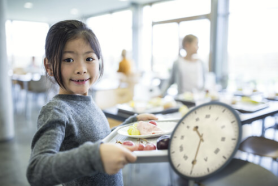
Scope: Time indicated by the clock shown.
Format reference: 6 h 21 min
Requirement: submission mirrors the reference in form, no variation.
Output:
10 h 30 min
